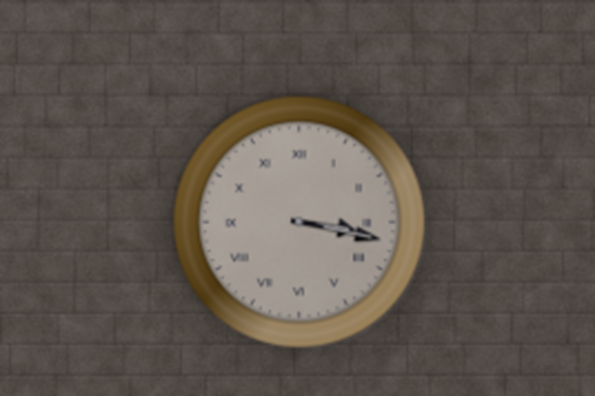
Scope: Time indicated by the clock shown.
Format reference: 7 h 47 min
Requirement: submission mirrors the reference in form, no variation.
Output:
3 h 17 min
